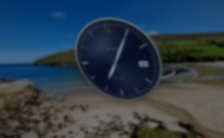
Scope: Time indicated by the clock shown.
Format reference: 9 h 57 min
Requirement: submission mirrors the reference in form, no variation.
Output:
7 h 05 min
